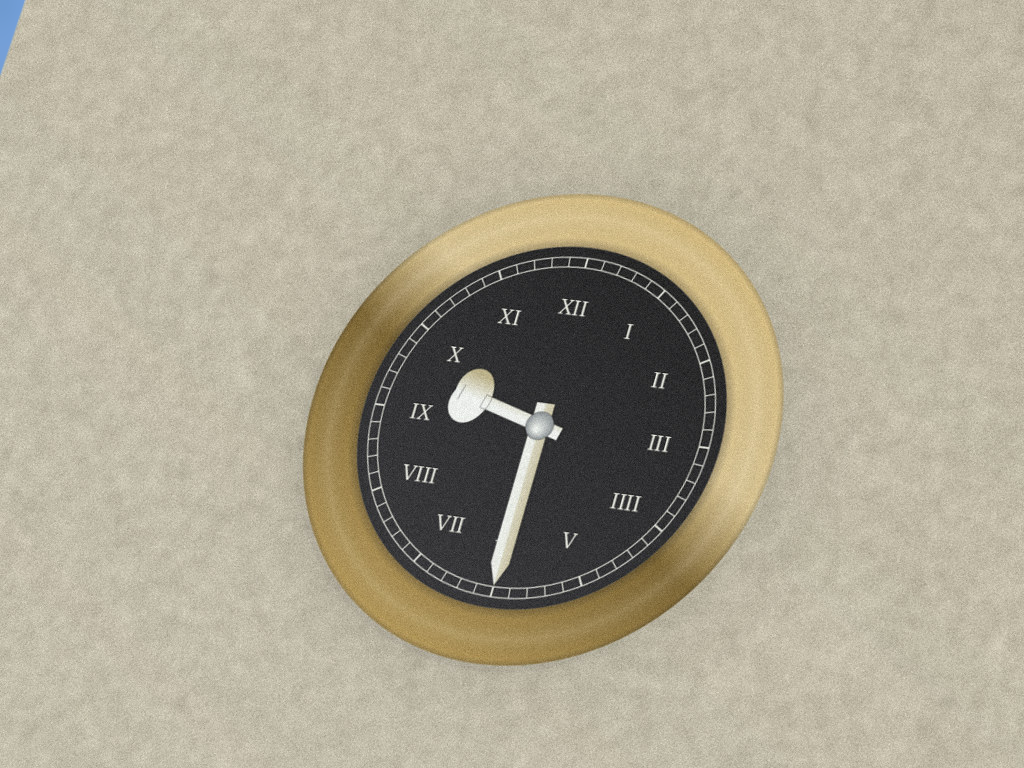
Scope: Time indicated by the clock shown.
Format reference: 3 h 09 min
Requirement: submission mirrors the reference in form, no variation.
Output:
9 h 30 min
